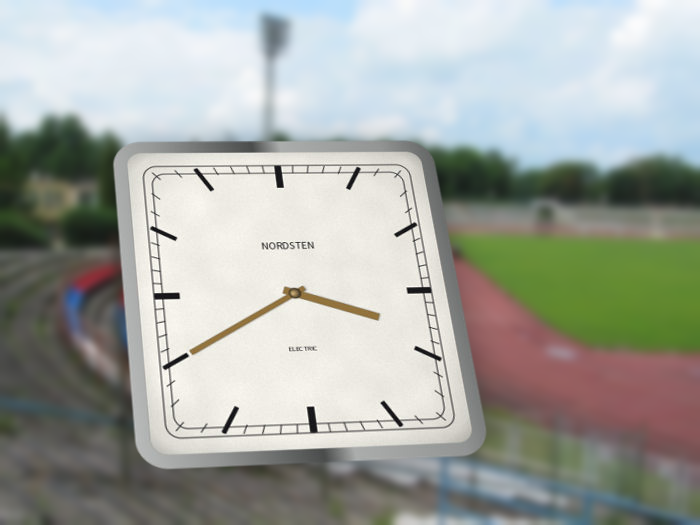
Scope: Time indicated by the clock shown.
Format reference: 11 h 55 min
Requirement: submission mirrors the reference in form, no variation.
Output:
3 h 40 min
